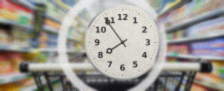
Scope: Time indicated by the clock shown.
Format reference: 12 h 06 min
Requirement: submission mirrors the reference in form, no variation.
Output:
7 h 54 min
